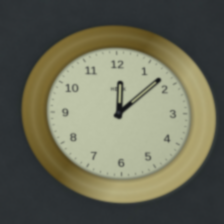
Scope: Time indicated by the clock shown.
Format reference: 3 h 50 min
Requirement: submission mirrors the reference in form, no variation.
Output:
12 h 08 min
